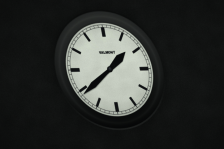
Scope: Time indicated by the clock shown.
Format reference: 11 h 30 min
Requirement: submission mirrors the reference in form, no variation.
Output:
1 h 39 min
